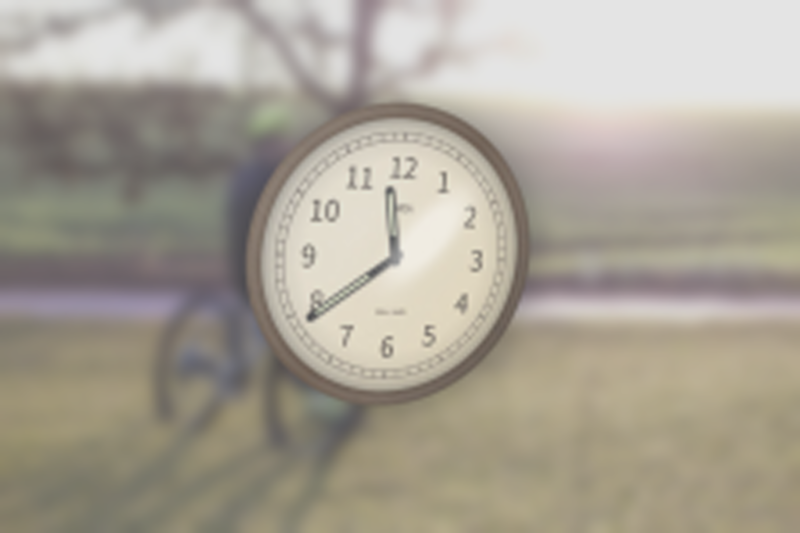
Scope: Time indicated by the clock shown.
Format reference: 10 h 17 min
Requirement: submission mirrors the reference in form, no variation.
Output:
11 h 39 min
